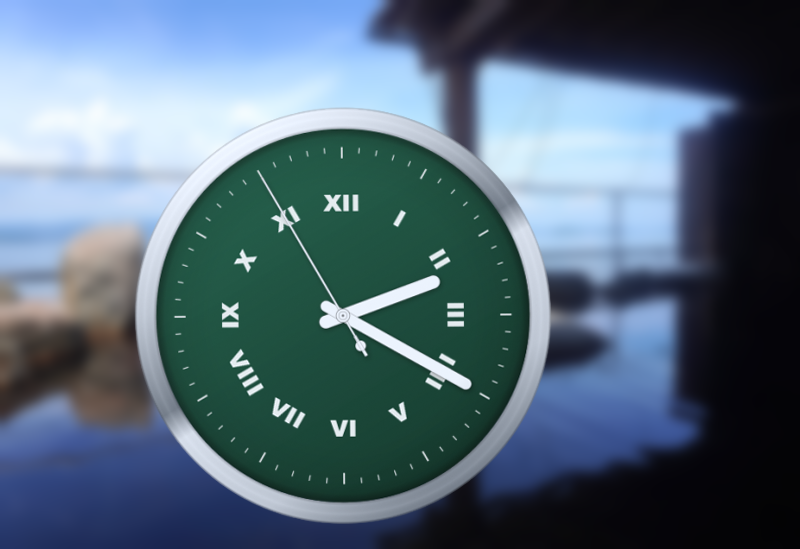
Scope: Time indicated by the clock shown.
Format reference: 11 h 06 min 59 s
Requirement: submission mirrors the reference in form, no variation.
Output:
2 h 19 min 55 s
